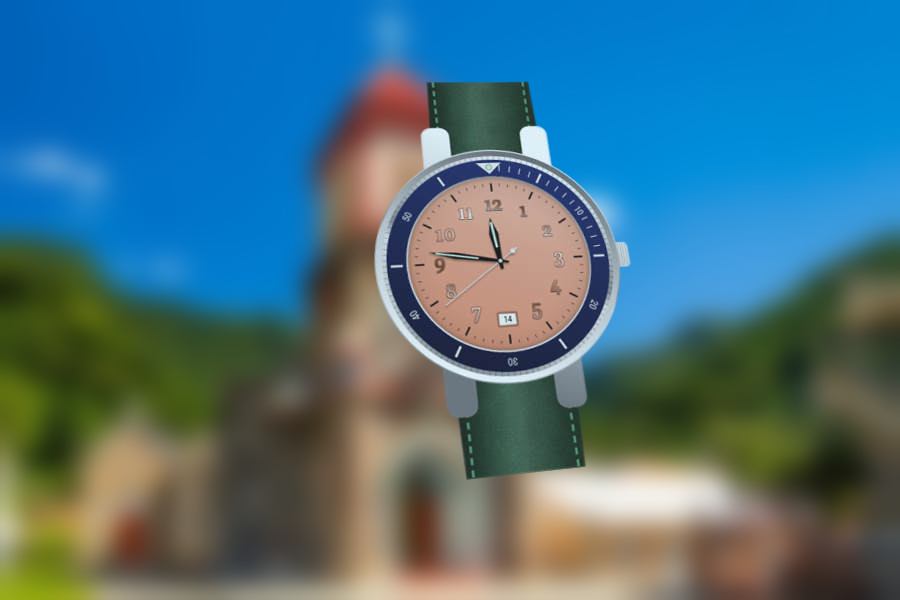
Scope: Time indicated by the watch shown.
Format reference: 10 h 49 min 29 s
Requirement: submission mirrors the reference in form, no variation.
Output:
11 h 46 min 39 s
